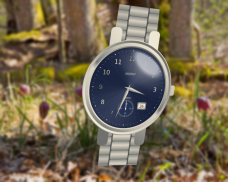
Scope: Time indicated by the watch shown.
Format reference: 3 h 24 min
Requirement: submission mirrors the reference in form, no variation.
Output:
3 h 33 min
